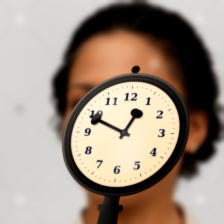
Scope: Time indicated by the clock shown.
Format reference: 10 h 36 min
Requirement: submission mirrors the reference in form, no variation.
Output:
12 h 49 min
